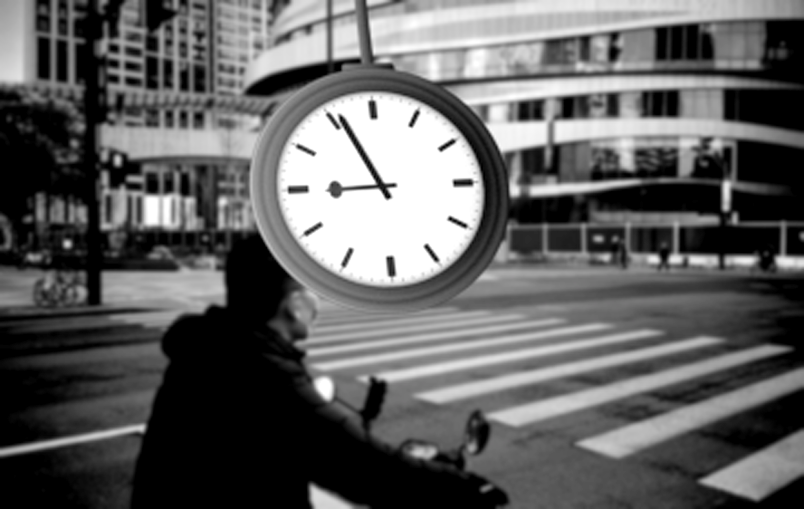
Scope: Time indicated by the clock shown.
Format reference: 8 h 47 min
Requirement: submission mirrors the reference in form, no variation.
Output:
8 h 56 min
